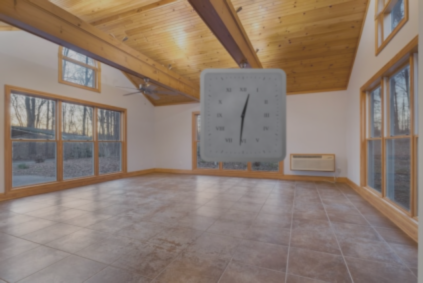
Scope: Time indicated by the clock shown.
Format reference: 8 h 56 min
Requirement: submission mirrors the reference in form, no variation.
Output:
12 h 31 min
